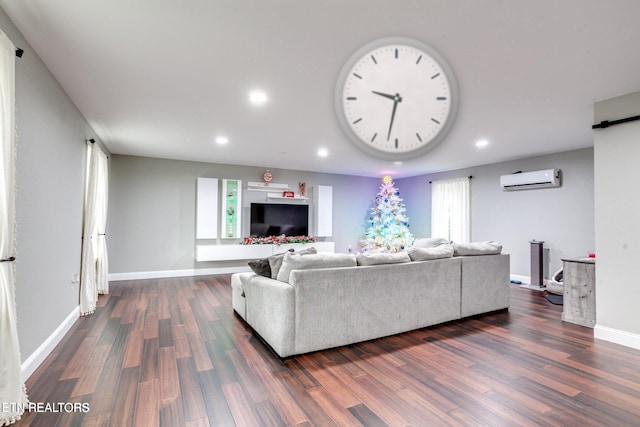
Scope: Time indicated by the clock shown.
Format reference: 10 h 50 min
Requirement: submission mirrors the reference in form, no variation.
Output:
9 h 32 min
